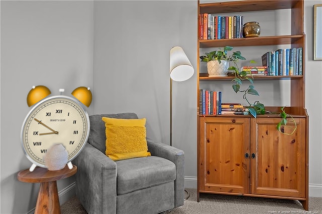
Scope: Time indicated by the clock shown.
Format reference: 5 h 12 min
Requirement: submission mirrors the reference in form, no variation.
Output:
8 h 50 min
